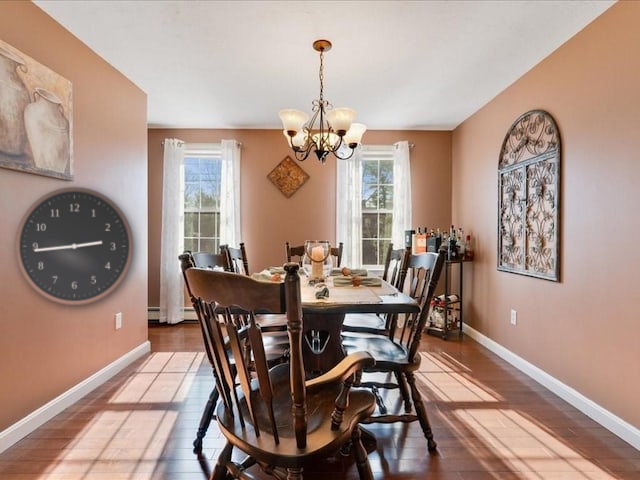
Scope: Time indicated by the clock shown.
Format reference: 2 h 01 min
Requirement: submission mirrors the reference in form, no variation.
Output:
2 h 44 min
